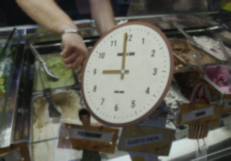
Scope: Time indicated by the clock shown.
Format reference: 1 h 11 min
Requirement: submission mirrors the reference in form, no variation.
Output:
8 h 59 min
